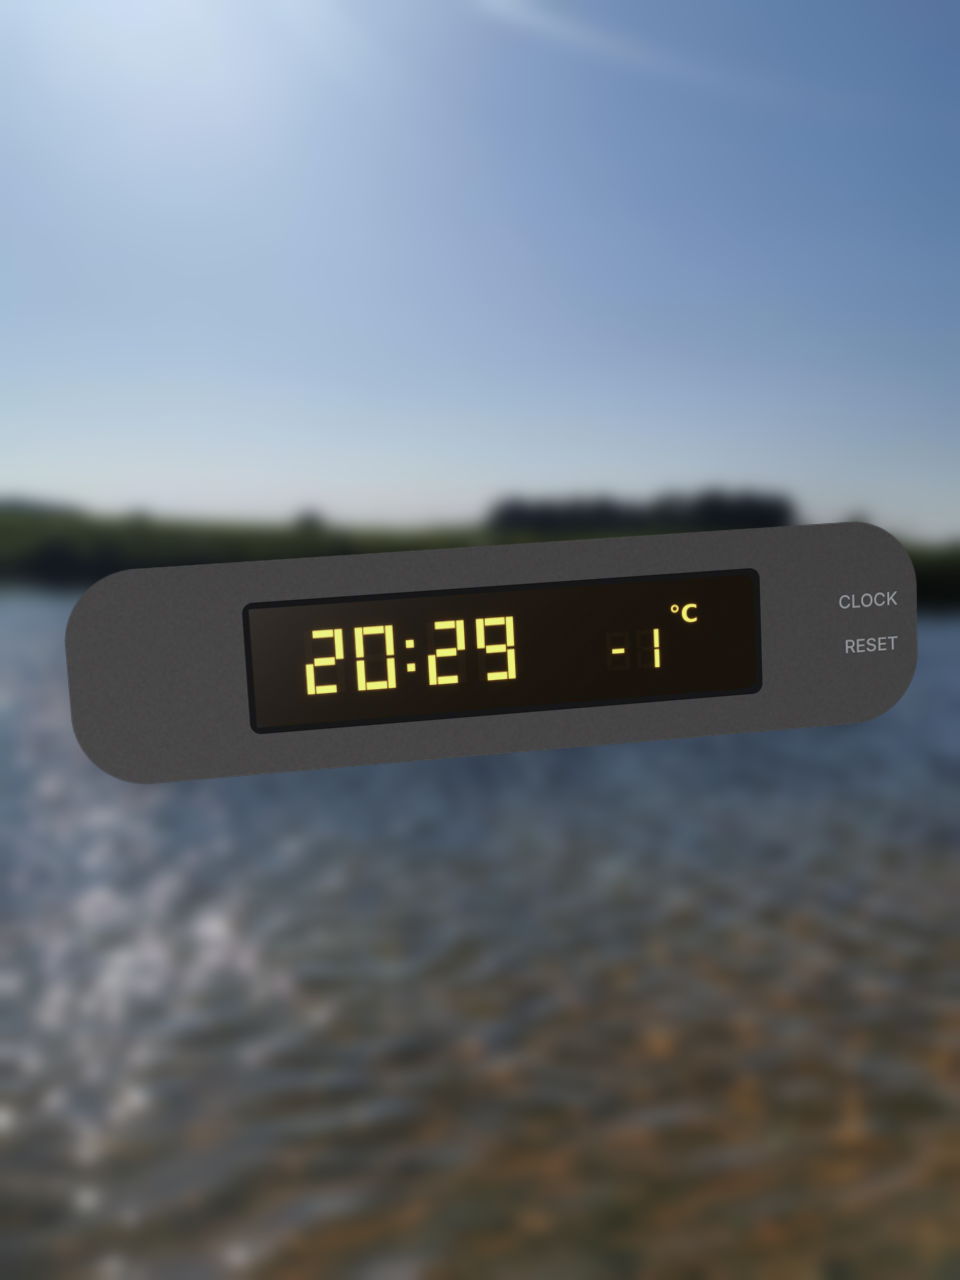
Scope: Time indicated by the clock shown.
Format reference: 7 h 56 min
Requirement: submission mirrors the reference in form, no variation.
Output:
20 h 29 min
